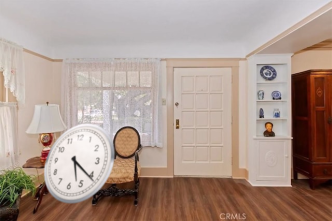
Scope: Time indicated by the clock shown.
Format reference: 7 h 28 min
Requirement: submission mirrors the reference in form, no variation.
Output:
5 h 21 min
